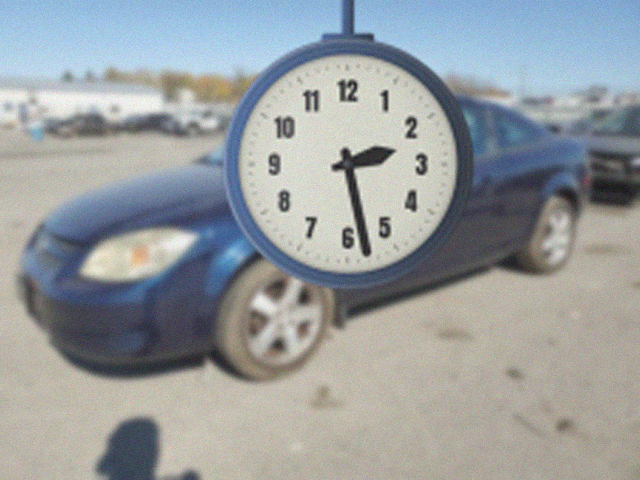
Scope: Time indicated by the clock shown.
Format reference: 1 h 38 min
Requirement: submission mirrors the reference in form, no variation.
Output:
2 h 28 min
